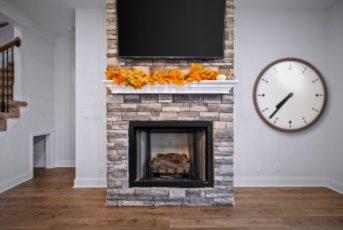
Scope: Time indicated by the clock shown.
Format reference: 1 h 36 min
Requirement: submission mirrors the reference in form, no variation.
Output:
7 h 37 min
